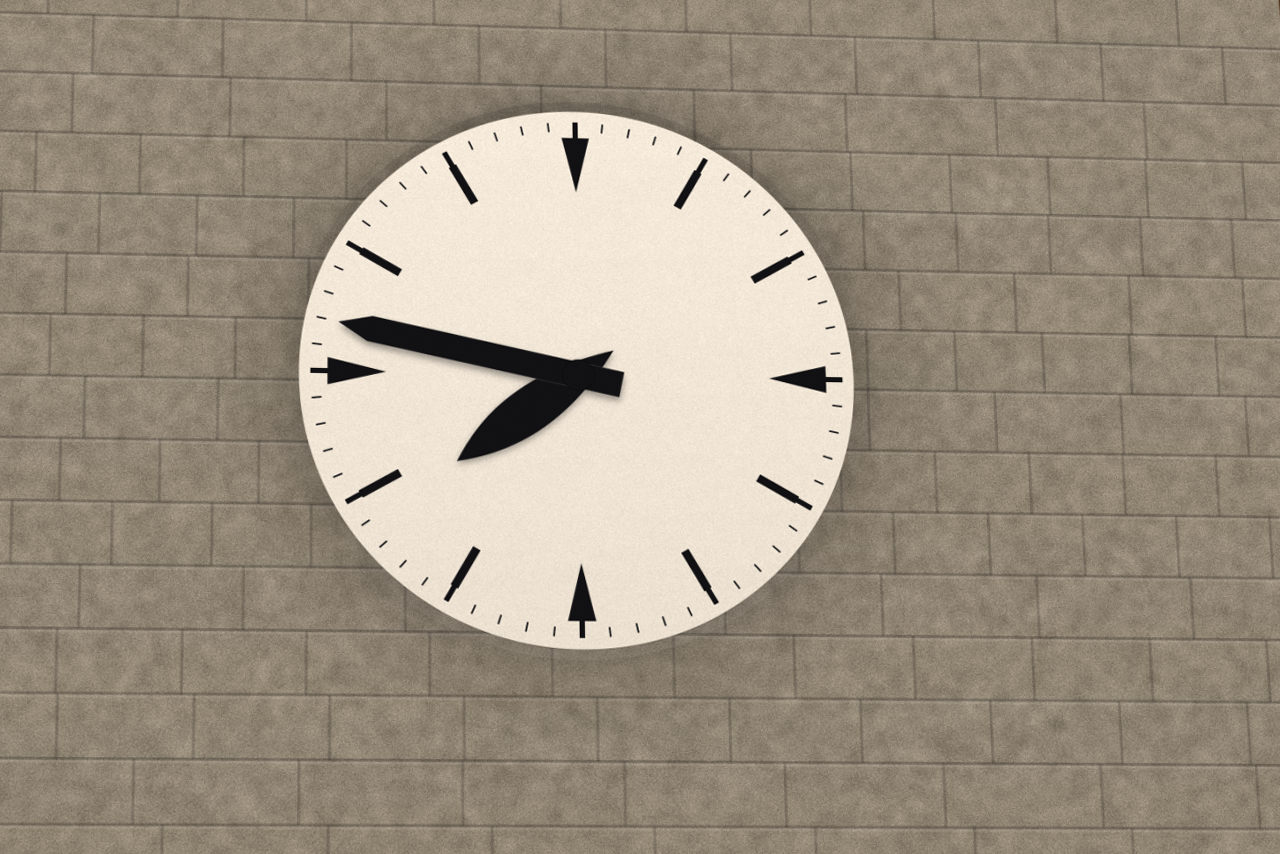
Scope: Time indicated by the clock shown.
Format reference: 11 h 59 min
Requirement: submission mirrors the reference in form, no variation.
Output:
7 h 47 min
